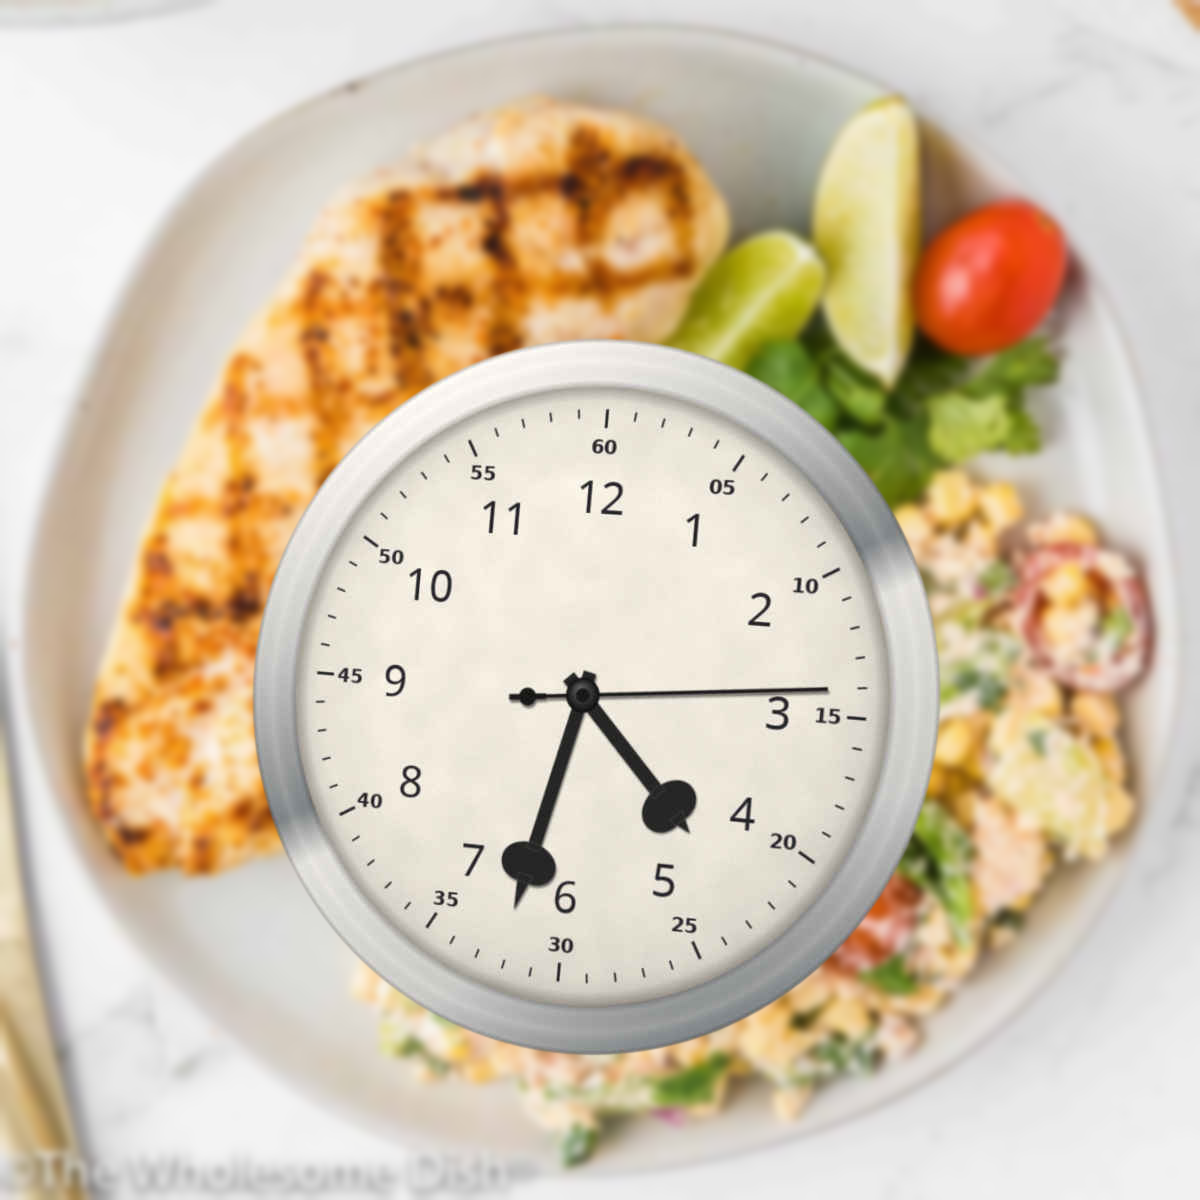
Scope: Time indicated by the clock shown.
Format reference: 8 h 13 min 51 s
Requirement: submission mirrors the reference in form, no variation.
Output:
4 h 32 min 14 s
